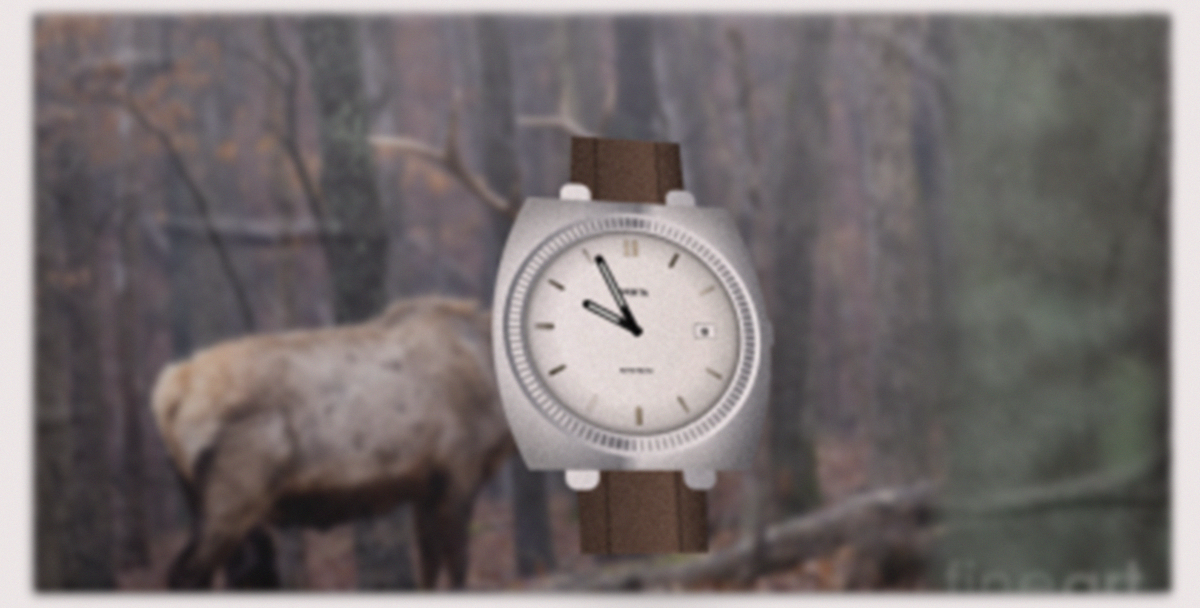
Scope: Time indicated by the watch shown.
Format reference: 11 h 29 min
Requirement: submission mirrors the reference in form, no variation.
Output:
9 h 56 min
